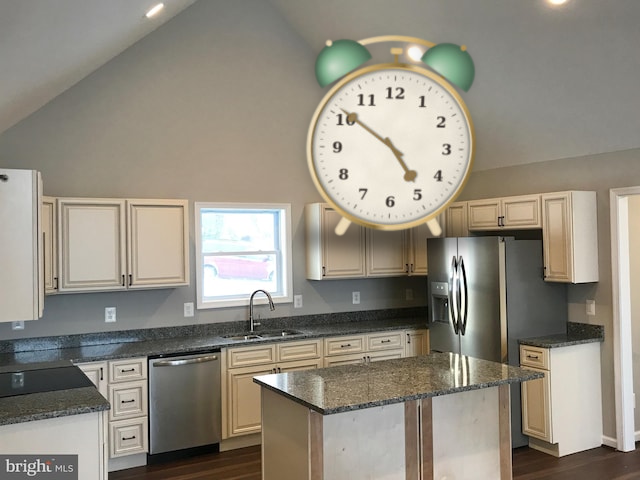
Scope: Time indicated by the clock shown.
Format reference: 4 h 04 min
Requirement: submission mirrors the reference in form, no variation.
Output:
4 h 51 min
